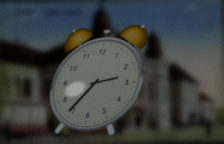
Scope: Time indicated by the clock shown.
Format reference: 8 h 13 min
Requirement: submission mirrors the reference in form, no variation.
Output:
2 h 36 min
